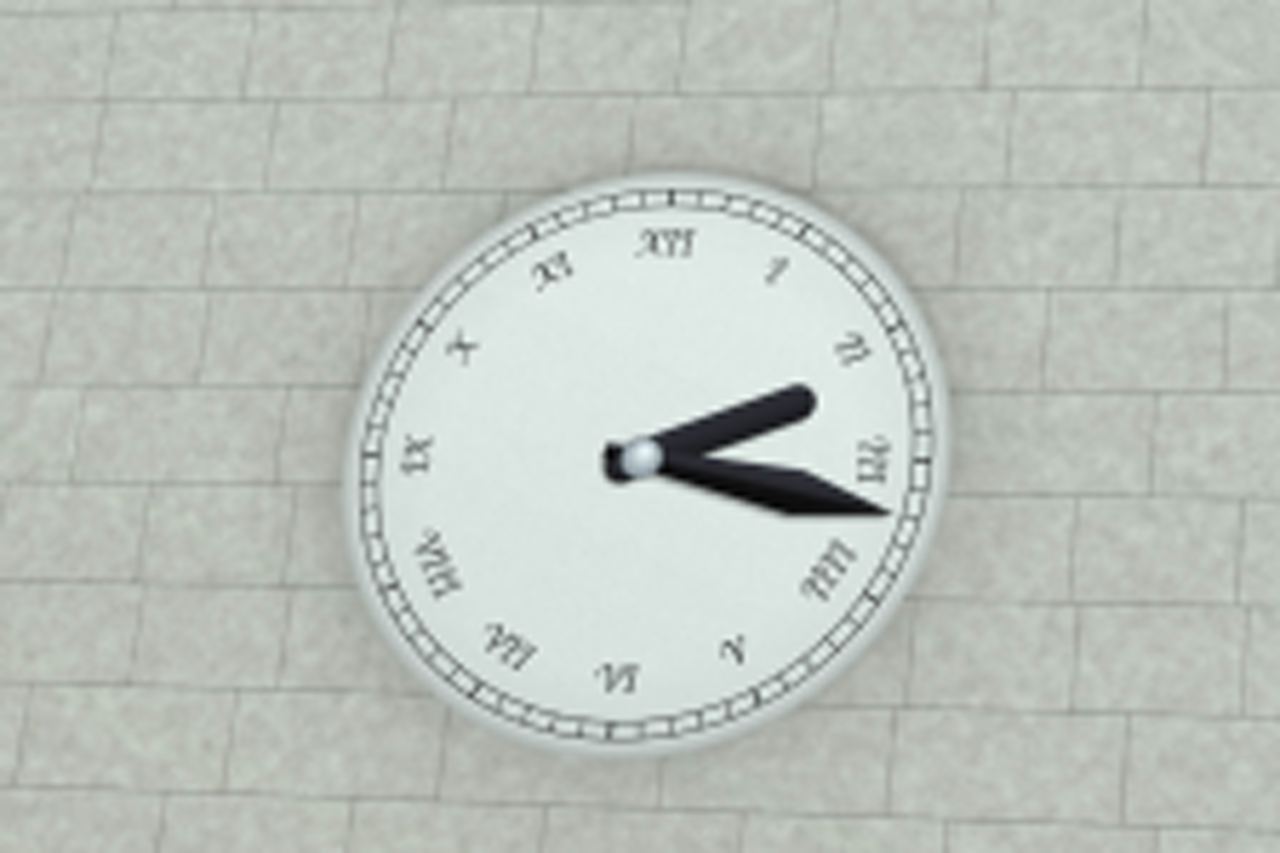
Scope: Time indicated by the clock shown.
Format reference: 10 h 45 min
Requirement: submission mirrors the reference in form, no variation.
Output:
2 h 17 min
